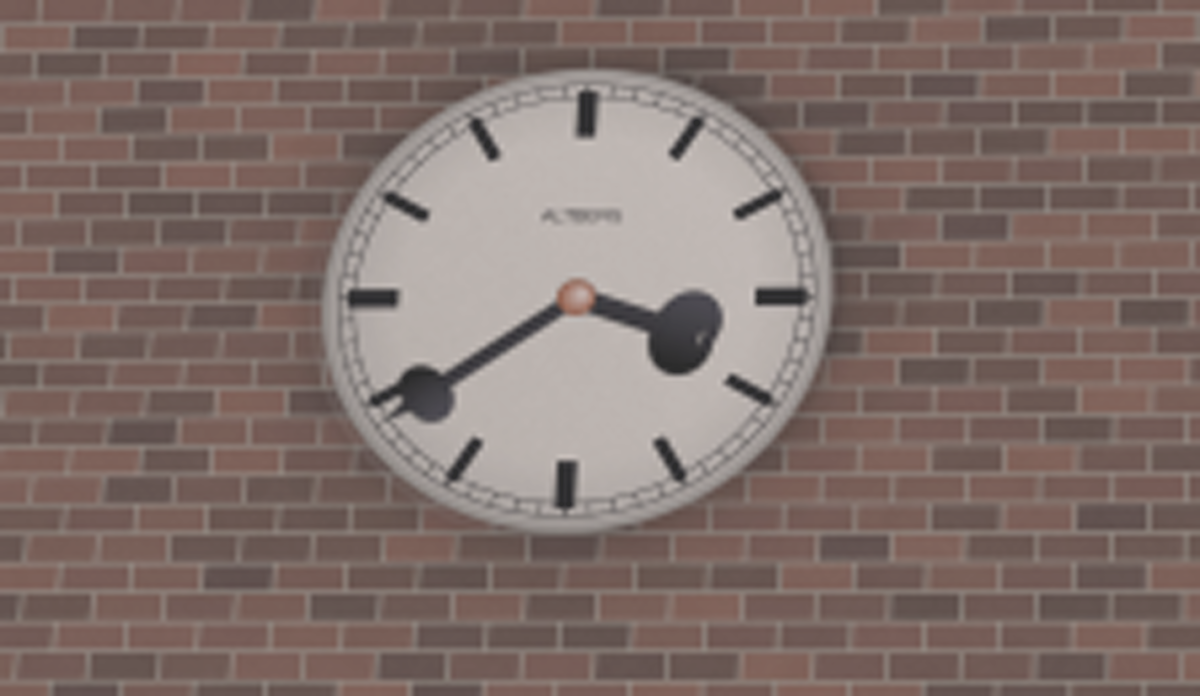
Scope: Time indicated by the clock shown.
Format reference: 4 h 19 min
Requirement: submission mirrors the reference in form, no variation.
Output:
3 h 39 min
